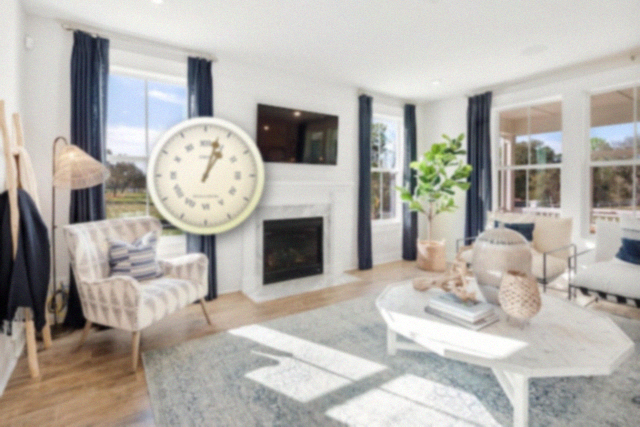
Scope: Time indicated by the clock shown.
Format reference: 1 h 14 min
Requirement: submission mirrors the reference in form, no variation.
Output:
1 h 03 min
